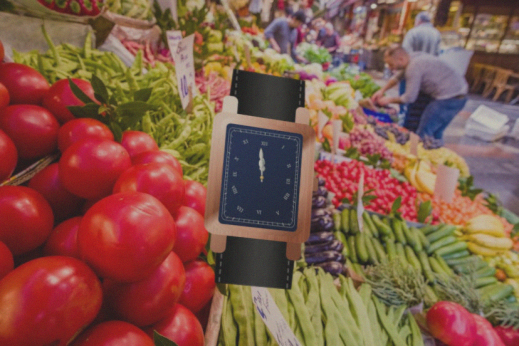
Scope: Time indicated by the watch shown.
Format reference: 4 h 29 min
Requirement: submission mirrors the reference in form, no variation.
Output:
11 h 59 min
